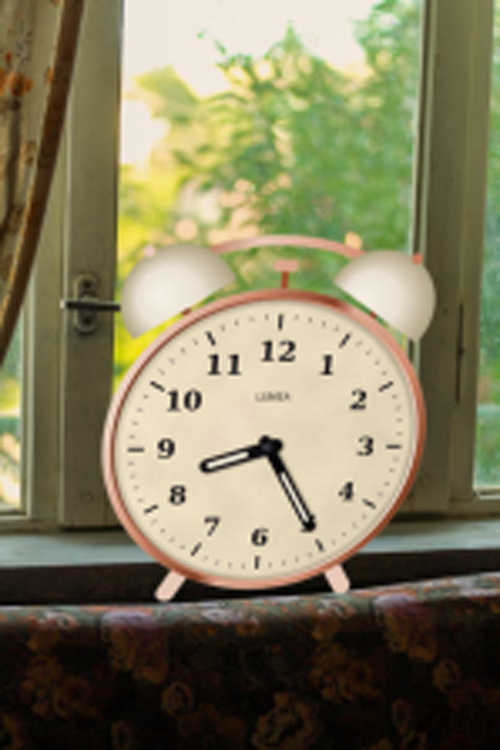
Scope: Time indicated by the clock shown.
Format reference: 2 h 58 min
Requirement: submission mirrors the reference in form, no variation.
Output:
8 h 25 min
